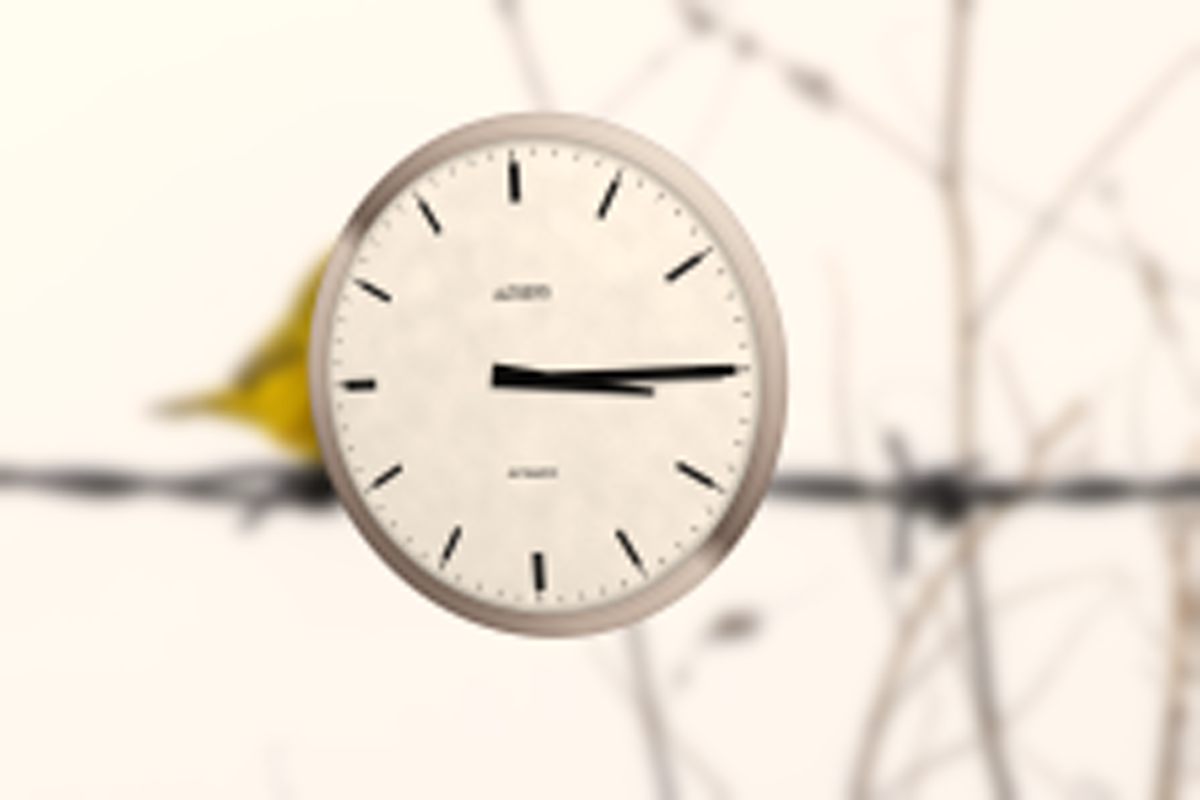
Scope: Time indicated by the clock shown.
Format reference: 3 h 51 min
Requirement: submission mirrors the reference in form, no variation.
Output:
3 h 15 min
